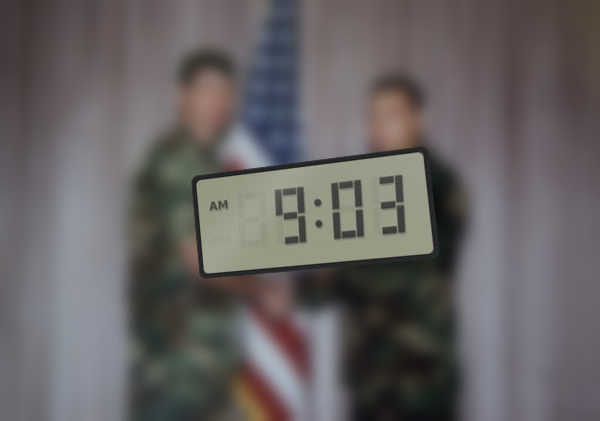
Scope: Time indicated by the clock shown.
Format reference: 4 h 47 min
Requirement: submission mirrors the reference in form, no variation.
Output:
9 h 03 min
